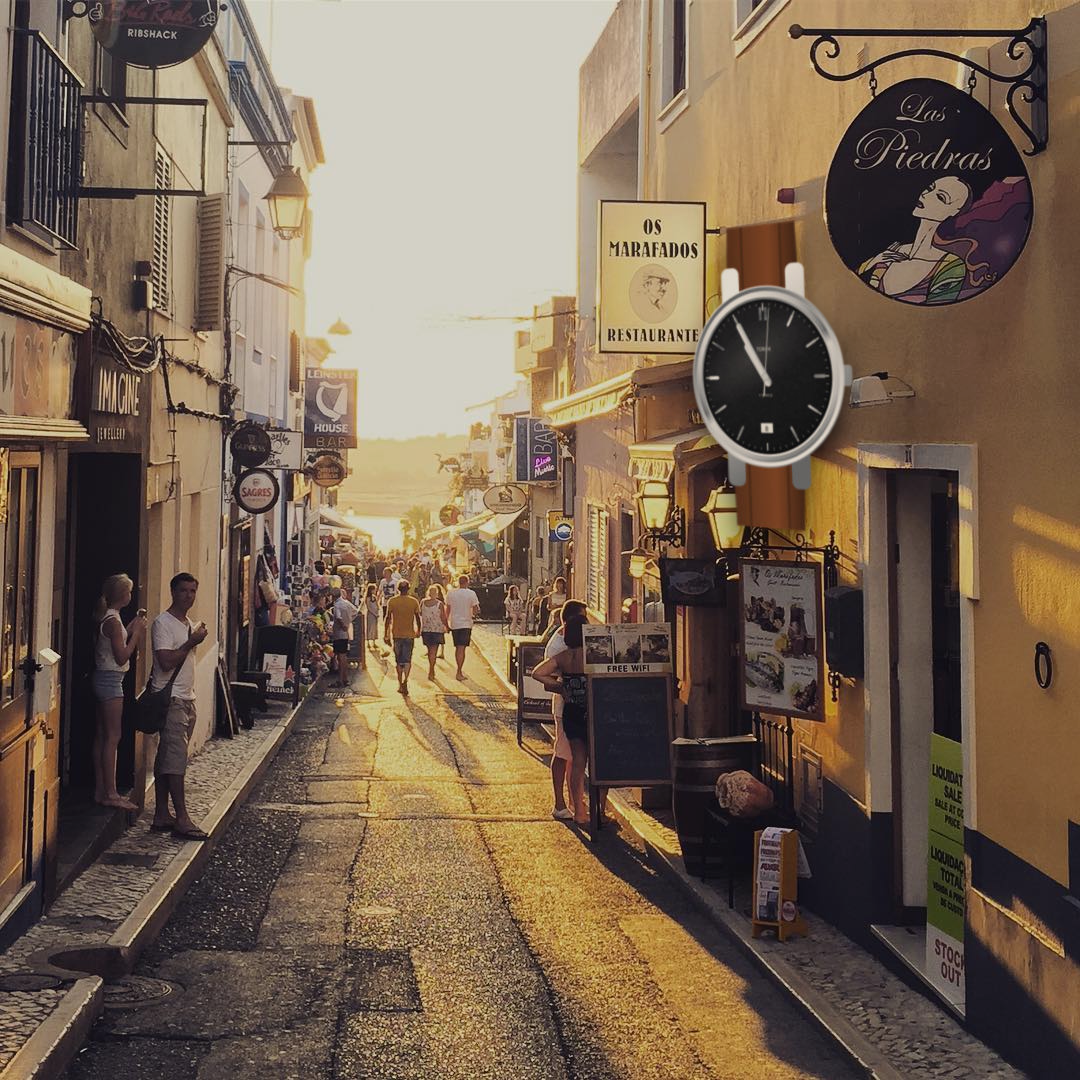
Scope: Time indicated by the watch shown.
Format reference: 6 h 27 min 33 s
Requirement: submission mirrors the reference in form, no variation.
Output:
10 h 55 min 01 s
